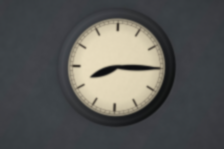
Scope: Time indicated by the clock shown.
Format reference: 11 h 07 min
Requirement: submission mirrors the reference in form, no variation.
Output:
8 h 15 min
